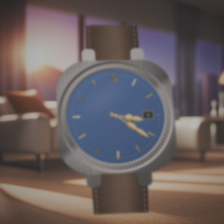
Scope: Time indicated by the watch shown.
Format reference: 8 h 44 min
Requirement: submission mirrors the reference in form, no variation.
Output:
3 h 21 min
